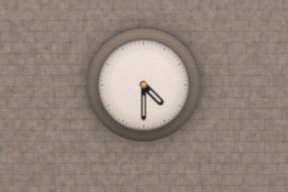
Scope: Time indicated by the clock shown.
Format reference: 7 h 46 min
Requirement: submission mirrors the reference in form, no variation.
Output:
4 h 30 min
